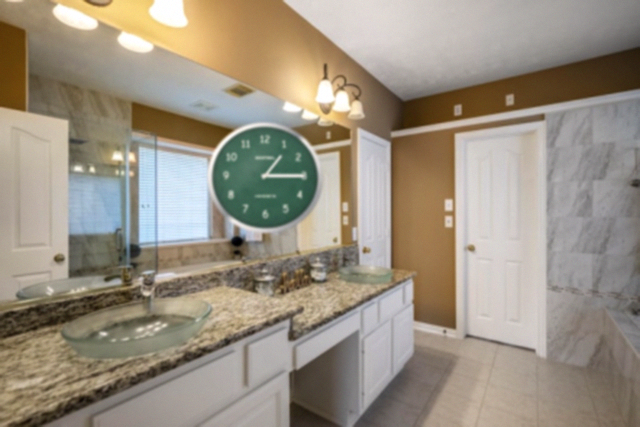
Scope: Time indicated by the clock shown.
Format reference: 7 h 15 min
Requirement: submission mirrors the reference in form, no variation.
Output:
1 h 15 min
